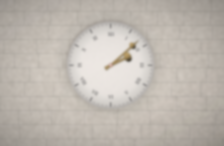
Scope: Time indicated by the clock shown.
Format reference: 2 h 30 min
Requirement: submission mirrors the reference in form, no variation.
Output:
2 h 08 min
